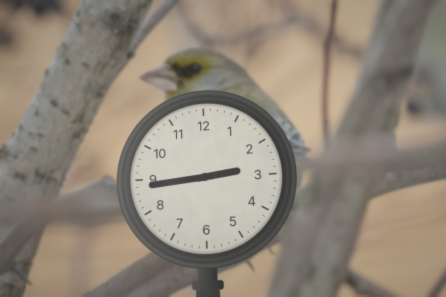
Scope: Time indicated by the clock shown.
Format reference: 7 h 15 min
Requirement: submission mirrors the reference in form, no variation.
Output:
2 h 44 min
